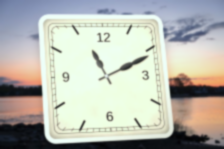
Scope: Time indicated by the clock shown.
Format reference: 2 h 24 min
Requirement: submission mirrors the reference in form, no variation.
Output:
11 h 11 min
